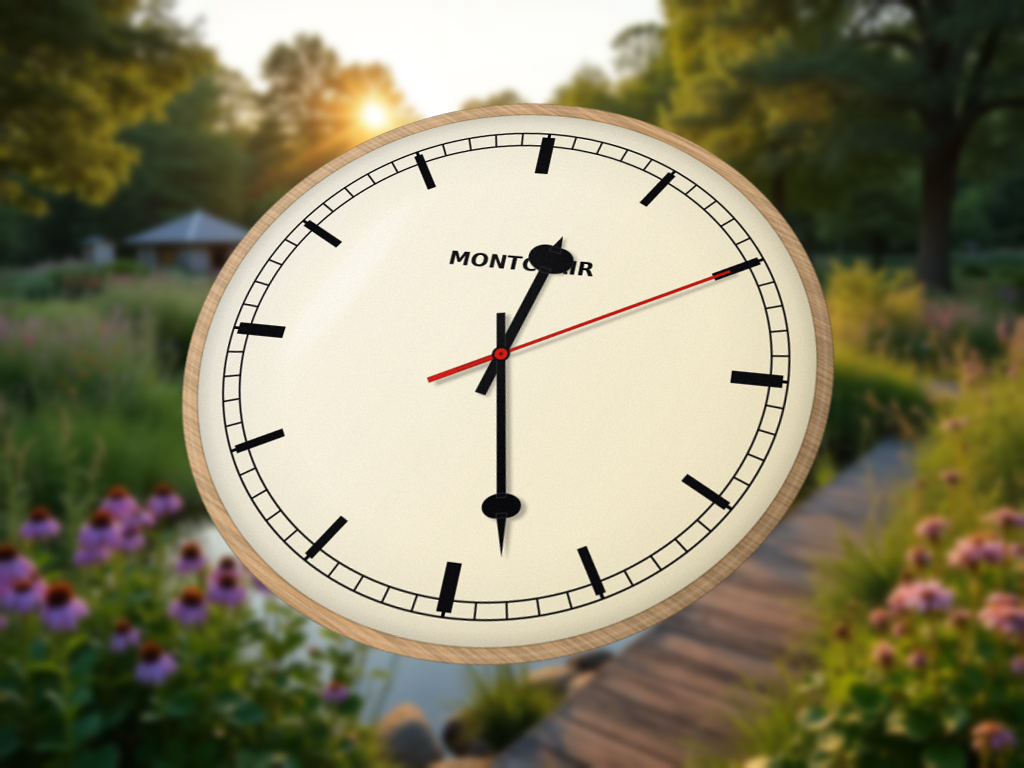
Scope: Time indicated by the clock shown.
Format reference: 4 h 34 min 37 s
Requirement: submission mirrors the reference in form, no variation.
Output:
12 h 28 min 10 s
